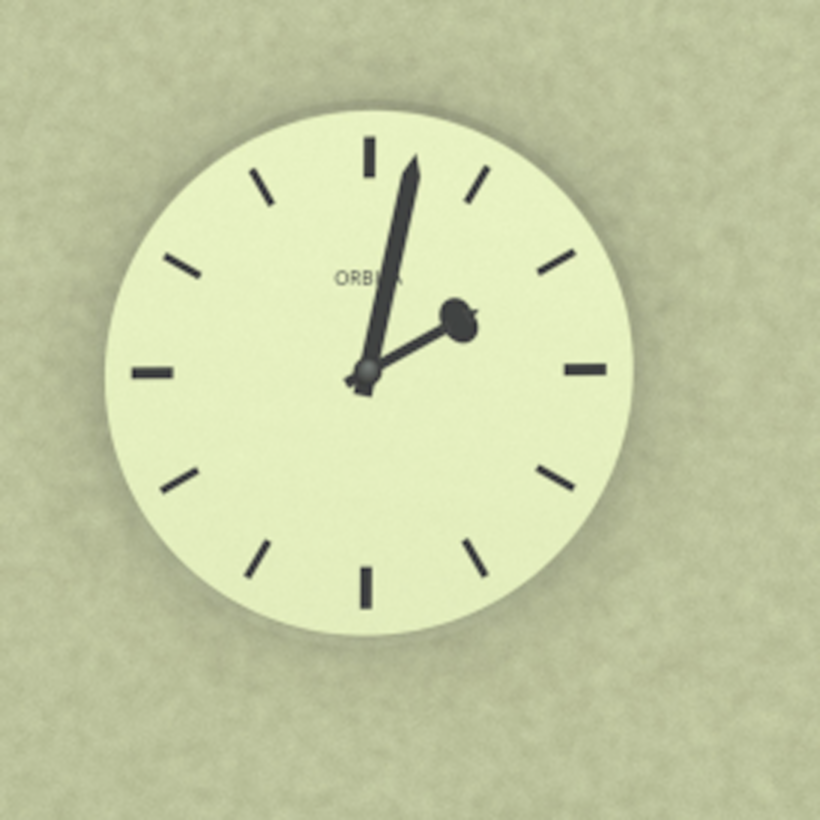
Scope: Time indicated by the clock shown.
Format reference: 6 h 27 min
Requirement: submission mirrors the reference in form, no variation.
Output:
2 h 02 min
